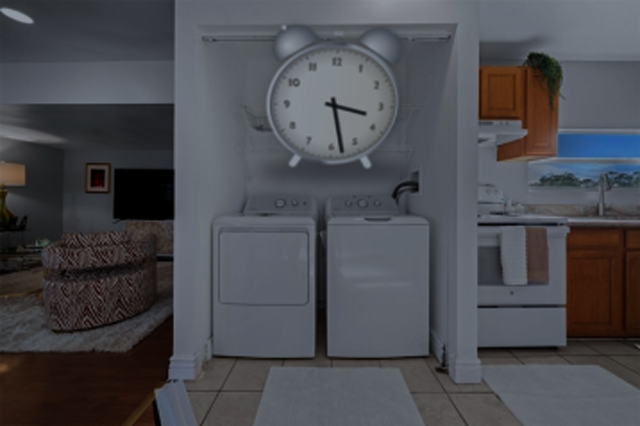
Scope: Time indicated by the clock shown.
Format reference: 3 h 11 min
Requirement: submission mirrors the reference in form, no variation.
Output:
3 h 28 min
